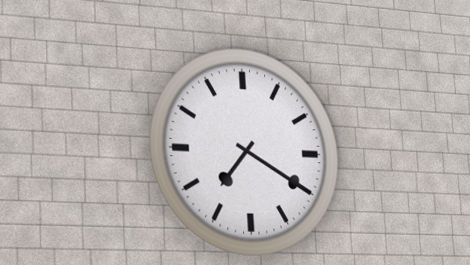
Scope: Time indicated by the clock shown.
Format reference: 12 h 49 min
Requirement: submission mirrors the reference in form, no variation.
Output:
7 h 20 min
